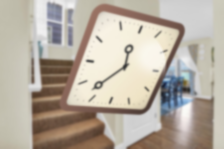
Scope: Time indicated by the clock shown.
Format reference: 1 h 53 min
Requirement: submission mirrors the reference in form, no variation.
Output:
11 h 37 min
